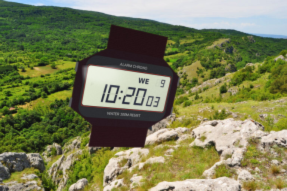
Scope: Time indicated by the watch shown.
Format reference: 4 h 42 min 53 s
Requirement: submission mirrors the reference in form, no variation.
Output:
10 h 20 min 03 s
